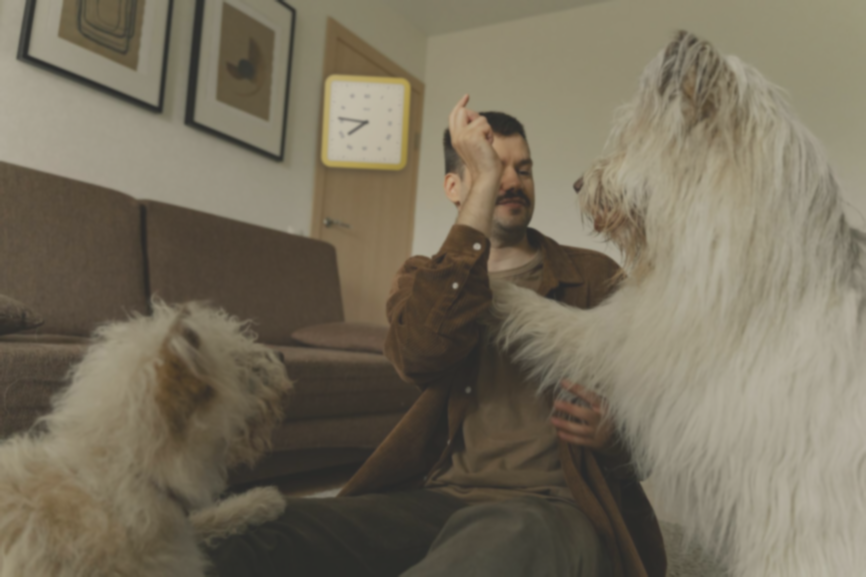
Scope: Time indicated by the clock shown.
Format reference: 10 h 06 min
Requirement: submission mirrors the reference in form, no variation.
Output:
7 h 46 min
